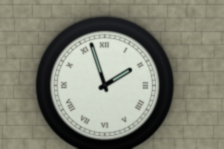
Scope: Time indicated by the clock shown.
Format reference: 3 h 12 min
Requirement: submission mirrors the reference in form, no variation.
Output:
1 h 57 min
